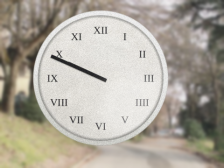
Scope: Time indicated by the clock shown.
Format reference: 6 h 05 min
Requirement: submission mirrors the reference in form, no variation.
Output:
9 h 49 min
